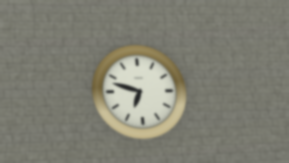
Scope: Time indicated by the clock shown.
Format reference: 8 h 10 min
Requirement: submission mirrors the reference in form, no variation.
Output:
6 h 48 min
